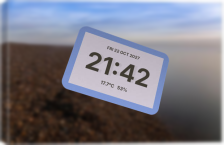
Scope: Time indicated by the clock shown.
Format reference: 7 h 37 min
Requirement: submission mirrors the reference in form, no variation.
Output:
21 h 42 min
